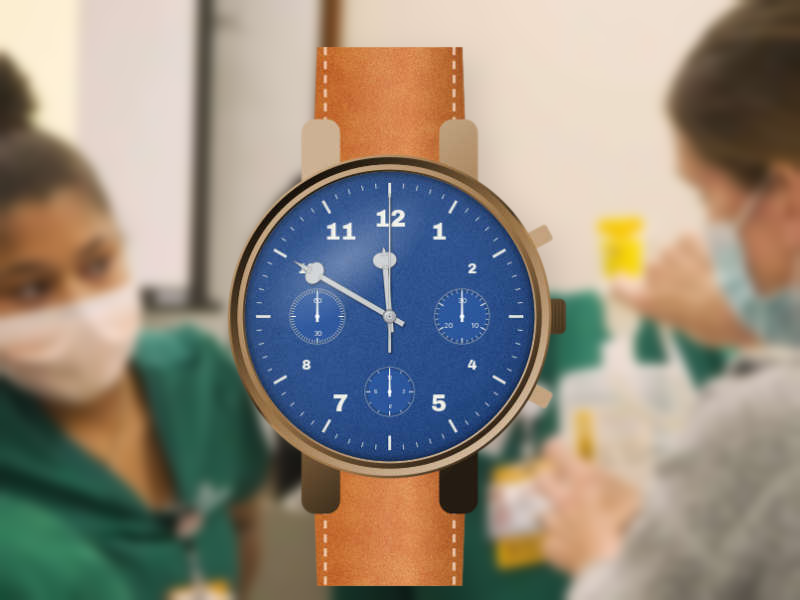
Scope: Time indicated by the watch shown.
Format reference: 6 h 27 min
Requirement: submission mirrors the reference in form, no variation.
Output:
11 h 50 min
